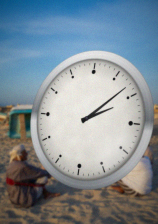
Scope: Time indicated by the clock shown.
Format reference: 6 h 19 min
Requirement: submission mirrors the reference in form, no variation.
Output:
2 h 08 min
